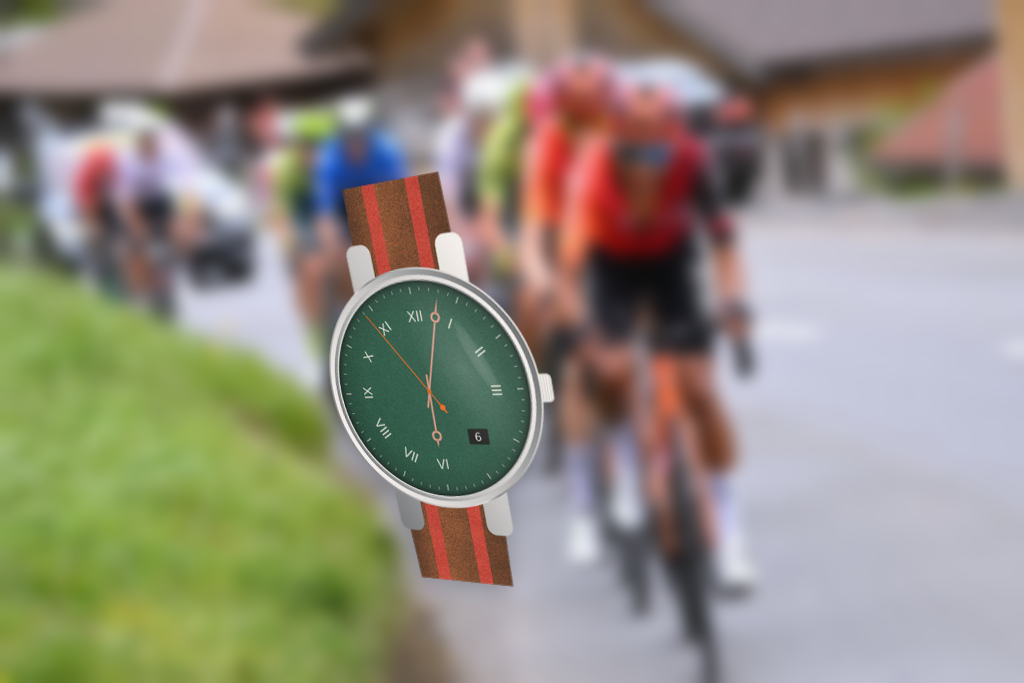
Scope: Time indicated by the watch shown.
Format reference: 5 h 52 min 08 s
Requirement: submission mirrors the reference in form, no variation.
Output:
6 h 02 min 54 s
